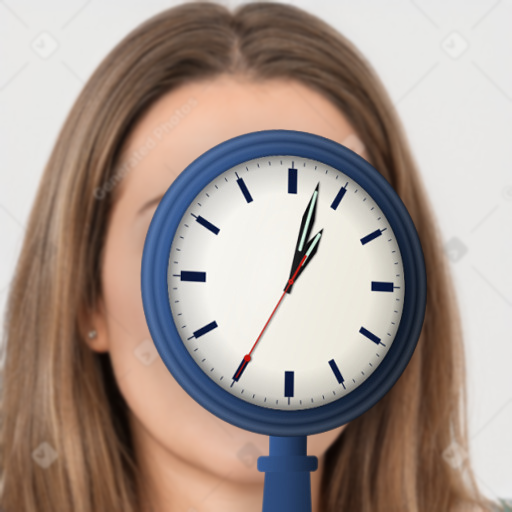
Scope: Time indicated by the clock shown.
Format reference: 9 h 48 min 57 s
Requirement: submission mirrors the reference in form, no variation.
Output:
1 h 02 min 35 s
